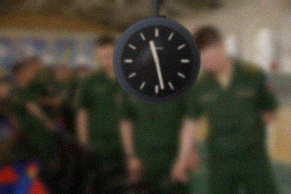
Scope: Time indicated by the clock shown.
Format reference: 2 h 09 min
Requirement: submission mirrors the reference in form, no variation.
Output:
11 h 28 min
